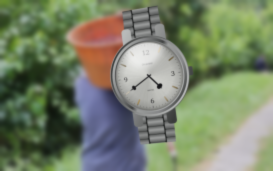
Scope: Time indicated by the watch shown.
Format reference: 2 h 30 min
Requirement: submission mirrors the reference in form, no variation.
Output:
4 h 40 min
